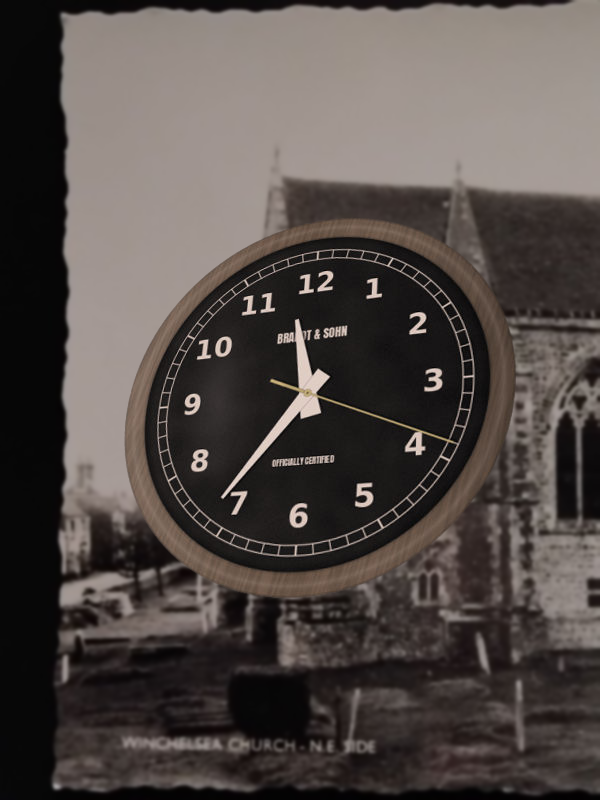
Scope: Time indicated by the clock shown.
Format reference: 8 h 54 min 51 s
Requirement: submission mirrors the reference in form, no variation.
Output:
11 h 36 min 19 s
